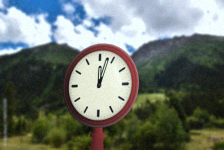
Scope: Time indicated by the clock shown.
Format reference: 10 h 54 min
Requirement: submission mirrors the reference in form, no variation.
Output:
12 h 03 min
